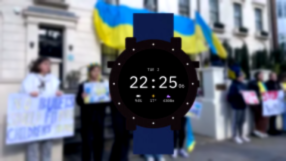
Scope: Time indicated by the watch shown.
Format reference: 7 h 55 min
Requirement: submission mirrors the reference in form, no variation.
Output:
22 h 25 min
